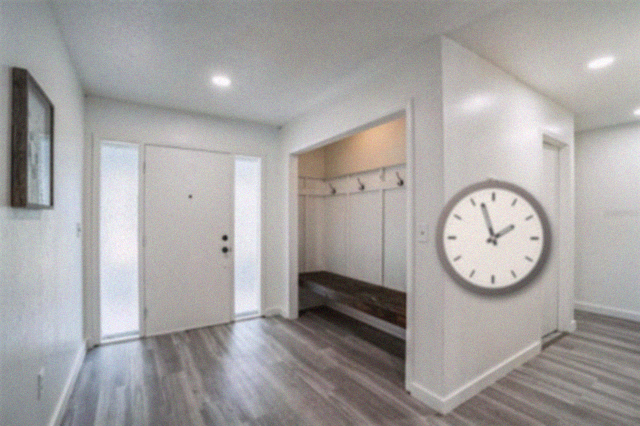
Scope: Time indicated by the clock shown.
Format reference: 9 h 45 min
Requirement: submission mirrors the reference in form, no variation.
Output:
1 h 57 min
